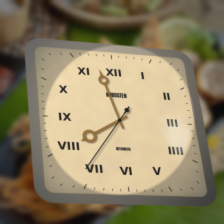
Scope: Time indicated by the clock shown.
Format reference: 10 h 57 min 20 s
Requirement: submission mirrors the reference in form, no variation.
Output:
7 h 57 min 36 s
